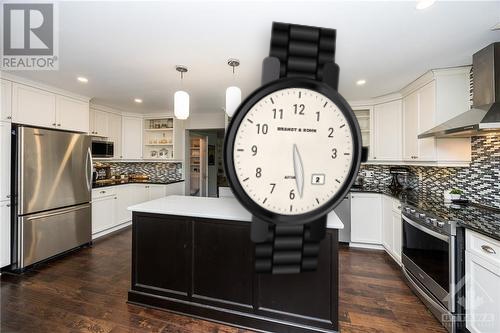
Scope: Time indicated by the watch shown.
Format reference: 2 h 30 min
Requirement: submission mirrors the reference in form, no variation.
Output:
5 h 28 min
